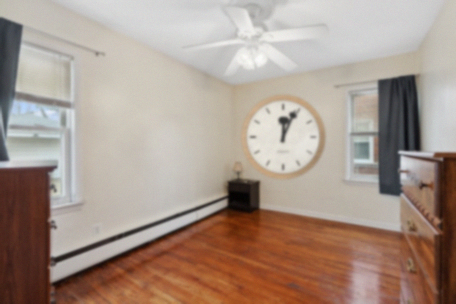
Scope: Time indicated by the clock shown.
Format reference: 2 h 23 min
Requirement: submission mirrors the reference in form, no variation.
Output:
12 h 04 min
